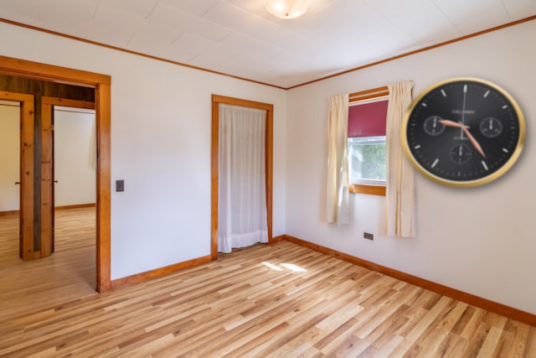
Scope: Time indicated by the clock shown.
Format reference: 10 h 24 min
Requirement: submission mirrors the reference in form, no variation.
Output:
9 h 24 min
